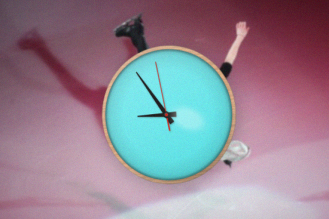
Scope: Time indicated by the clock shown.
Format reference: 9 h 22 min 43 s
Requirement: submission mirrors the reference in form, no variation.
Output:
8 h 53 min 58 s
